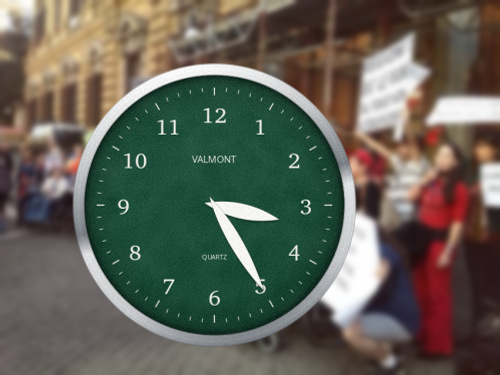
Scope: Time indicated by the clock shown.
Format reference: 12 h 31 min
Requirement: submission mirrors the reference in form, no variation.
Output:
3 h 25 min
